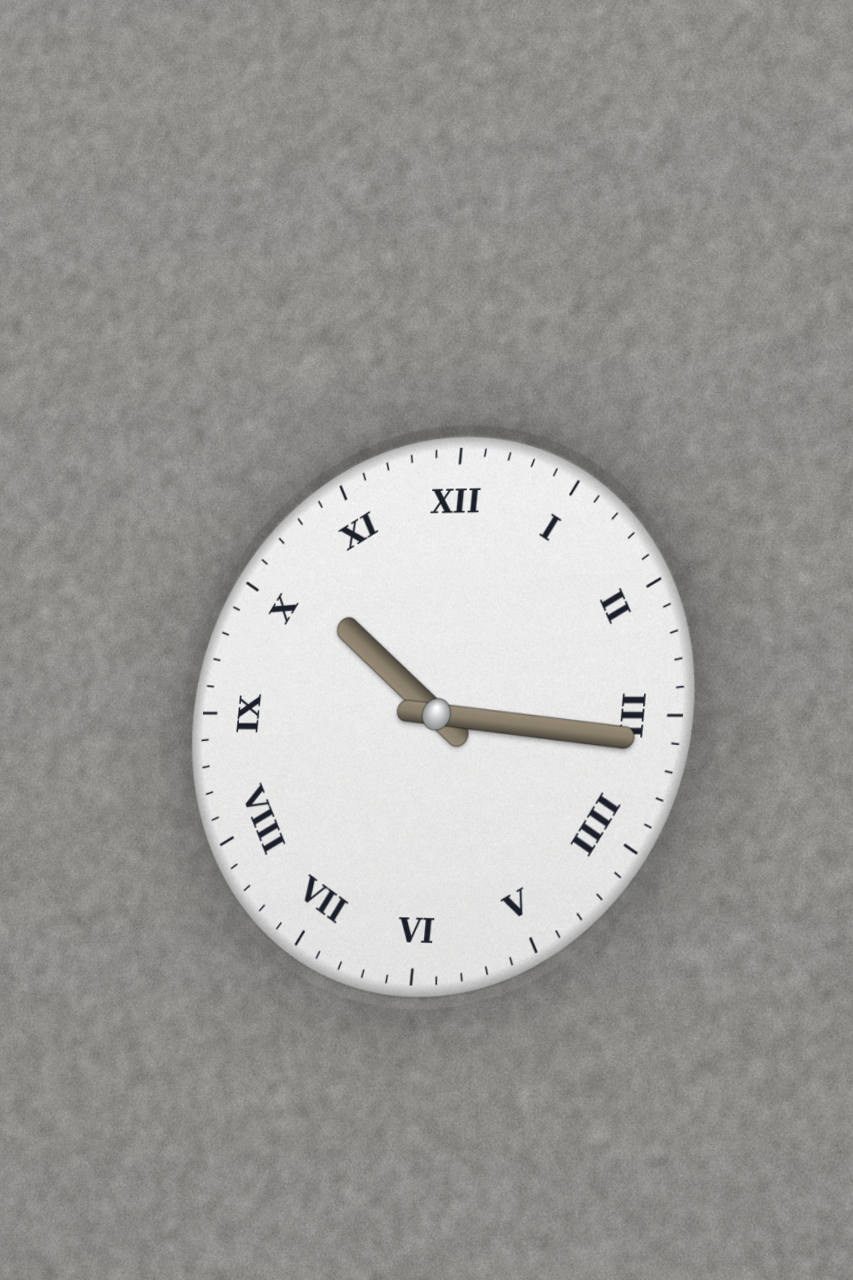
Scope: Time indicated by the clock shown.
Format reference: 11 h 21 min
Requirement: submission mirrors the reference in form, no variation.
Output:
10 h 16 min
